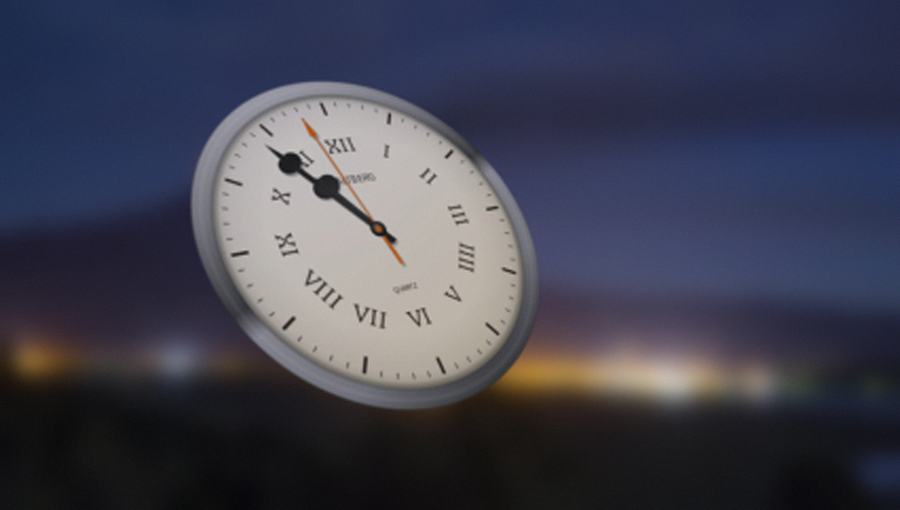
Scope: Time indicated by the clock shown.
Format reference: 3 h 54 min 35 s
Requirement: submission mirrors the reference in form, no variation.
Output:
10 h 53 min 58 s
